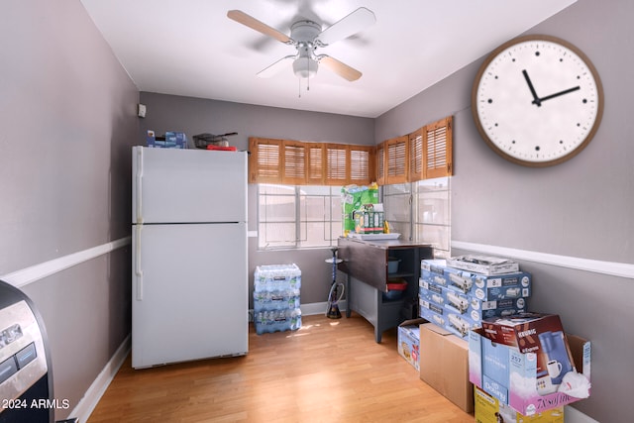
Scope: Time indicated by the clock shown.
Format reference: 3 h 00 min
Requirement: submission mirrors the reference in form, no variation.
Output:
11 h 12 min
